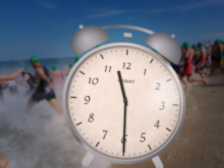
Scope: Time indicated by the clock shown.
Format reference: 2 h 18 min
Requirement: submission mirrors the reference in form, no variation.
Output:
11 h 30 min
